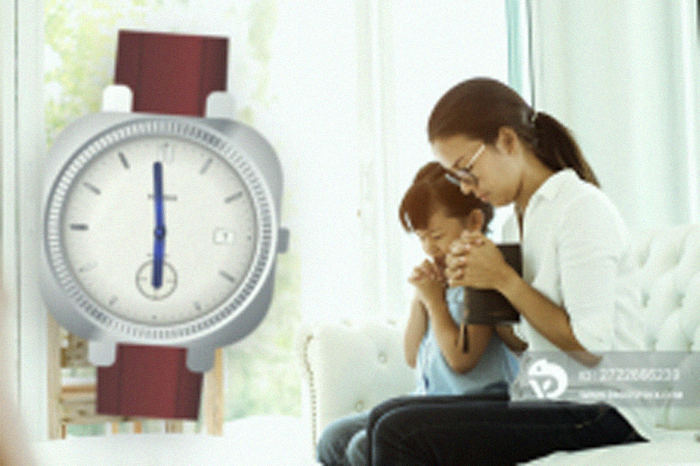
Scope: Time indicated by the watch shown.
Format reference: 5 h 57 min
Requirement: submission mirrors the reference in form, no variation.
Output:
5 h 59 min
